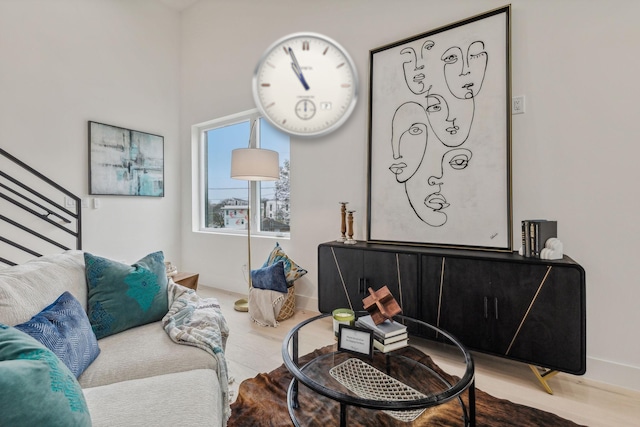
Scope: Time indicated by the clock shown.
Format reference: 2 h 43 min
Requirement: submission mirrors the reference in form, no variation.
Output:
10 h 56 min
